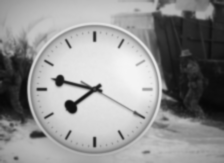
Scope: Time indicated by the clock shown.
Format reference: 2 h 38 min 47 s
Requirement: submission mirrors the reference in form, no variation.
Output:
7 h 47 min 20 s
